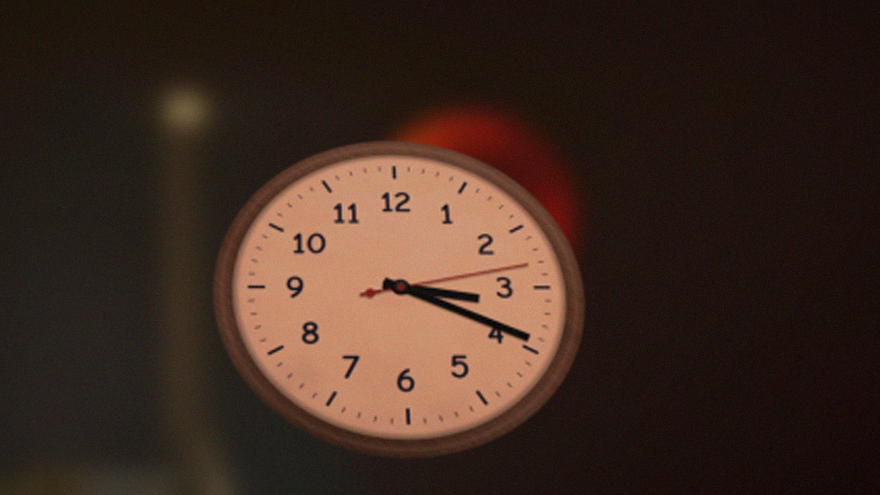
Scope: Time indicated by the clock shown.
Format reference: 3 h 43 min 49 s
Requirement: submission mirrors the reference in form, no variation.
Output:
3 h 19 min 13 s
